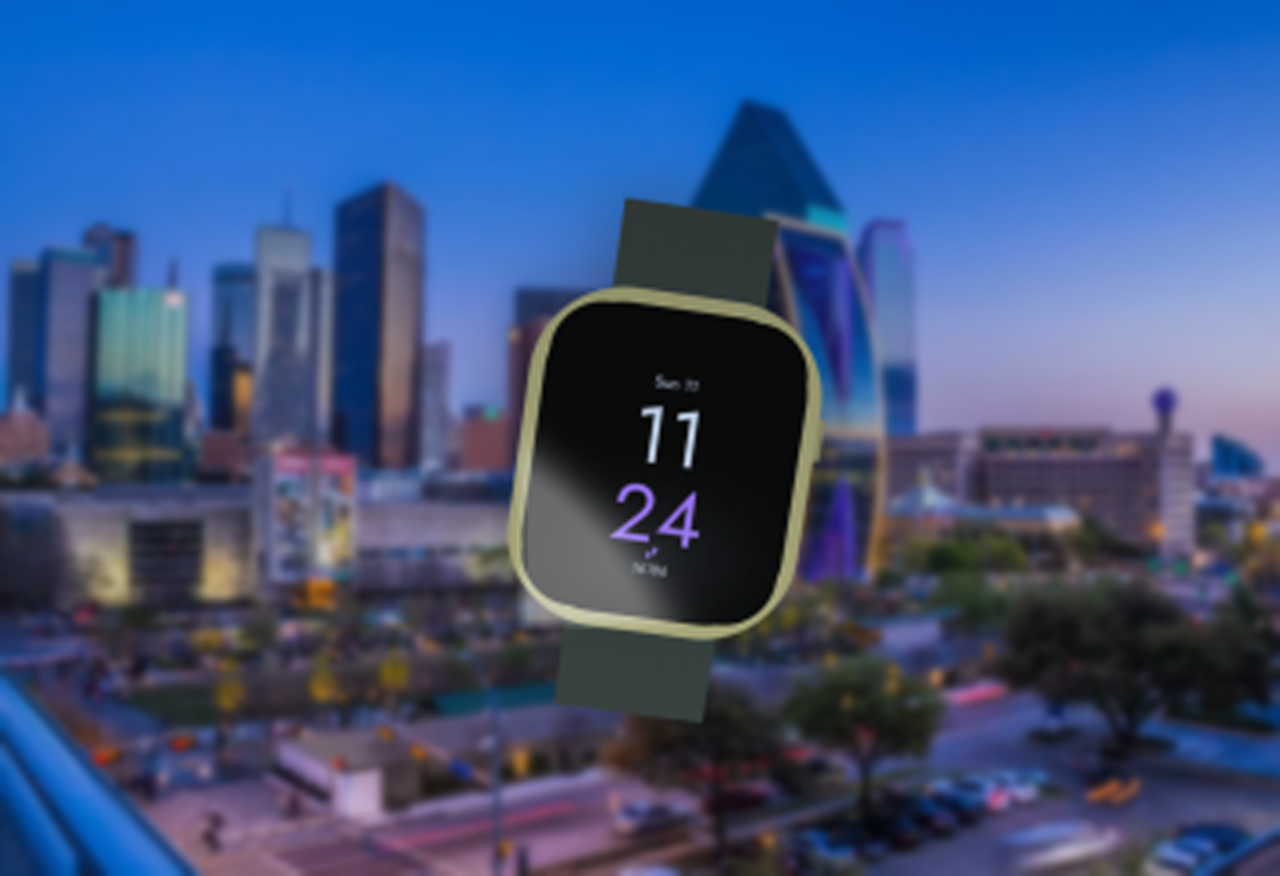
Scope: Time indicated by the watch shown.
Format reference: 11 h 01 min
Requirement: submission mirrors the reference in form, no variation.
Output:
11 h 24 min
